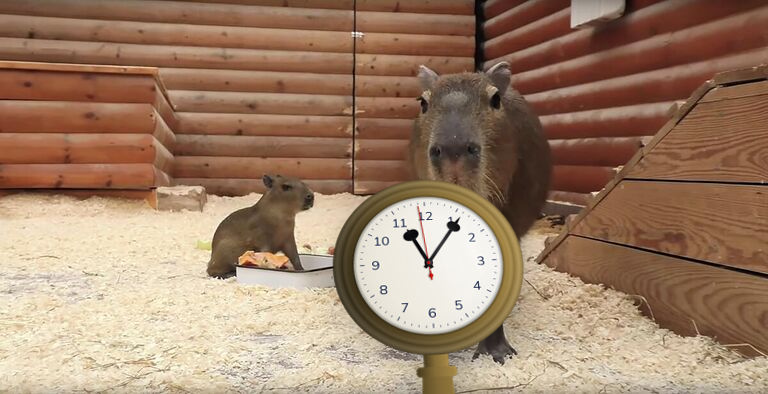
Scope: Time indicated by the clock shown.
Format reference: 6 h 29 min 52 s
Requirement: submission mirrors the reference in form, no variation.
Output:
11 h 05 min 59 s
